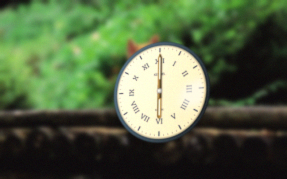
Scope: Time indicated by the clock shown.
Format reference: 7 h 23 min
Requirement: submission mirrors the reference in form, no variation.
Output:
6 h 00 min
